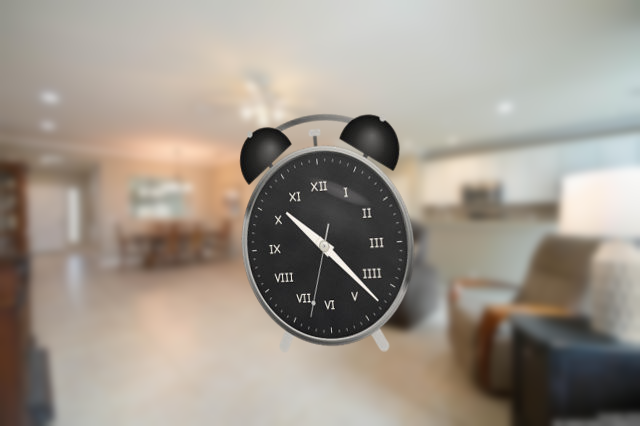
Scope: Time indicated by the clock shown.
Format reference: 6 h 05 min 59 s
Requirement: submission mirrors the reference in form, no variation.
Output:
10 h 22 min 33 s
